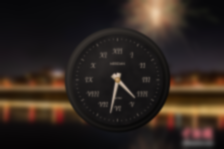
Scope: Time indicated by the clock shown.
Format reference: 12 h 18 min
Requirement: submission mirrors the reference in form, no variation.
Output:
4 h 32 min
